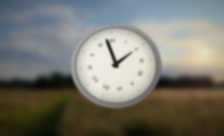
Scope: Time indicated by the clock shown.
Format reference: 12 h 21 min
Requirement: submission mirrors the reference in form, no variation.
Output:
1 h 58 min
